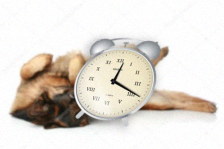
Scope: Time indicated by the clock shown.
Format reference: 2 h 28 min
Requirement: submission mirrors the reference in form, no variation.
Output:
12 h 19 min
